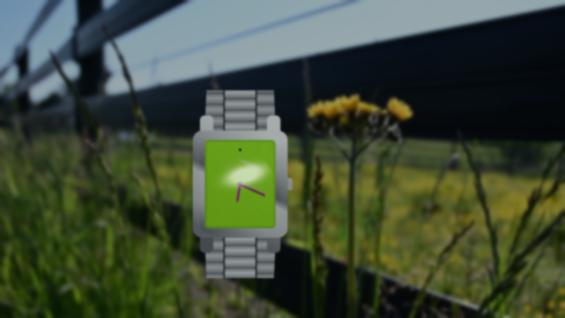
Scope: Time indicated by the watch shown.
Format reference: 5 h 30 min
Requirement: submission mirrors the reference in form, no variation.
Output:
6 h 19 min
